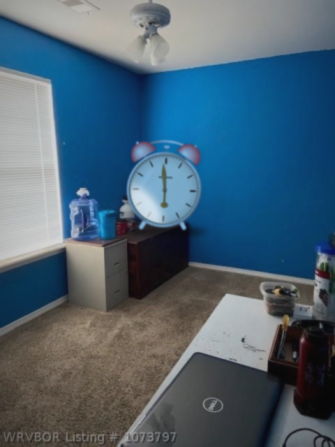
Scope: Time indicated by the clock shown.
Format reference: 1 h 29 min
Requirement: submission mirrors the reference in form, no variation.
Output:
5 h 59 min
